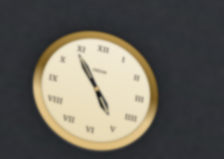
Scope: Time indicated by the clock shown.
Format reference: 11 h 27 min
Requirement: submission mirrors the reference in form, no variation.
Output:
4 h 54 min
